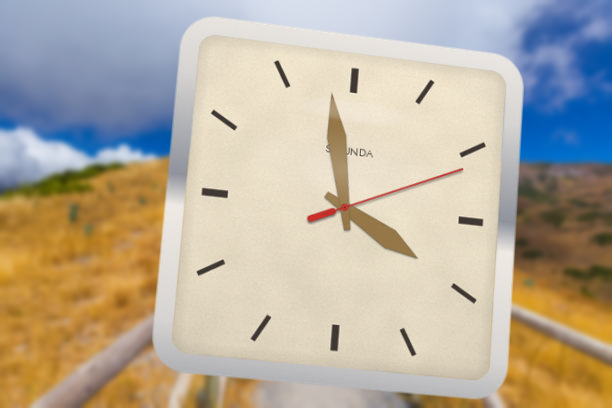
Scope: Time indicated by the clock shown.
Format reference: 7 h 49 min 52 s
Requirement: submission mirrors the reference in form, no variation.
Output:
3 h 58 min 11 s
